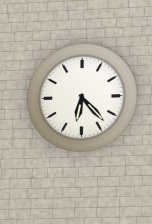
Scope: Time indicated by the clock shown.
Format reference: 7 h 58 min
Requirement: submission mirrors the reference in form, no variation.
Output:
6 h 23 min
